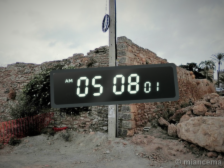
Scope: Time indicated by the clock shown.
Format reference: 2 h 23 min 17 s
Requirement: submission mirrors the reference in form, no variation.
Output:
5 h 08 min 01 s
